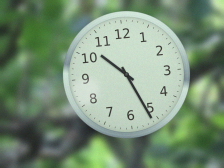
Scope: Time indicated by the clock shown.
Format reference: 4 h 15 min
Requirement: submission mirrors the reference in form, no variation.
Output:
10 h 26 min
